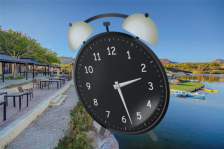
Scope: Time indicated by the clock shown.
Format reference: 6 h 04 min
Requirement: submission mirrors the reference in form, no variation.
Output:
2 h 28 min
